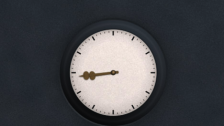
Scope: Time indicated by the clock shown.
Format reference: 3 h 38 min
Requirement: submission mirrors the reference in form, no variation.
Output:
8 h 44 min
